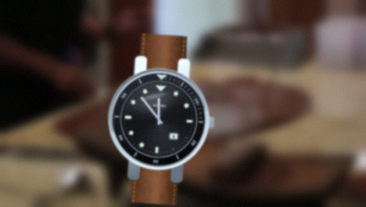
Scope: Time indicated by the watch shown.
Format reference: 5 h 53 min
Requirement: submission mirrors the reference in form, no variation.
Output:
11 h 53 min
